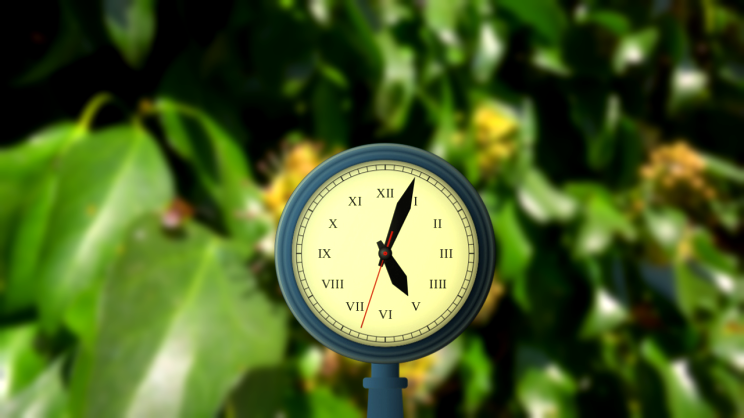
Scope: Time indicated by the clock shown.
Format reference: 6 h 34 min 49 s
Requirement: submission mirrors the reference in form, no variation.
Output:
5 h 03 min 33 s
